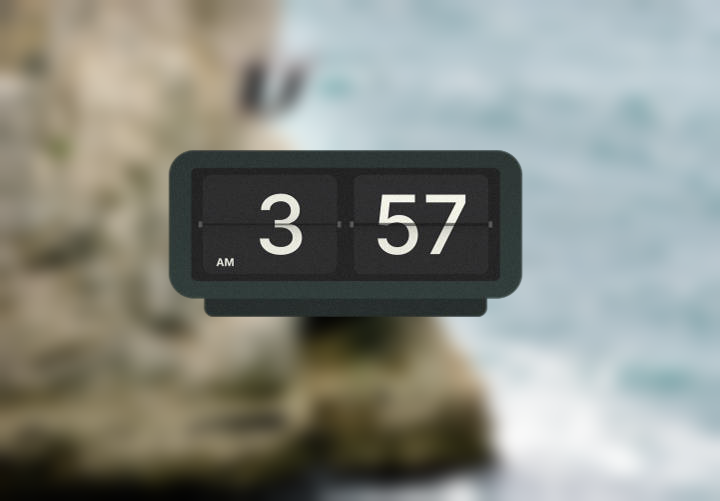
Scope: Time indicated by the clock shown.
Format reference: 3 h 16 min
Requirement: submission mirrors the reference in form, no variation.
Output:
3 h 57 min
